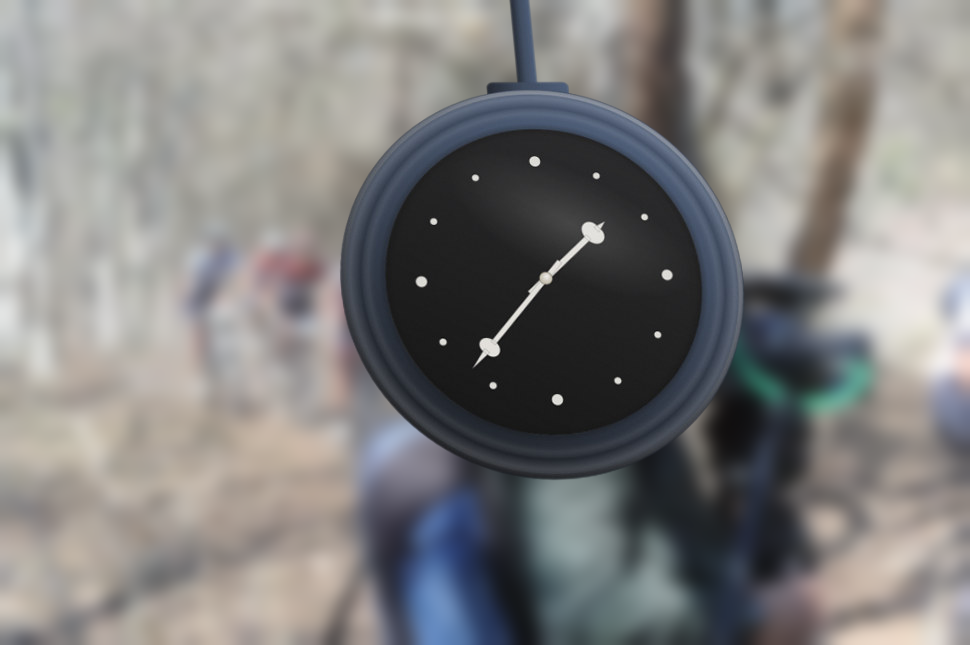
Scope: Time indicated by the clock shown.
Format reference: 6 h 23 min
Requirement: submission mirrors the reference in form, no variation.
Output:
1 h 37 min
